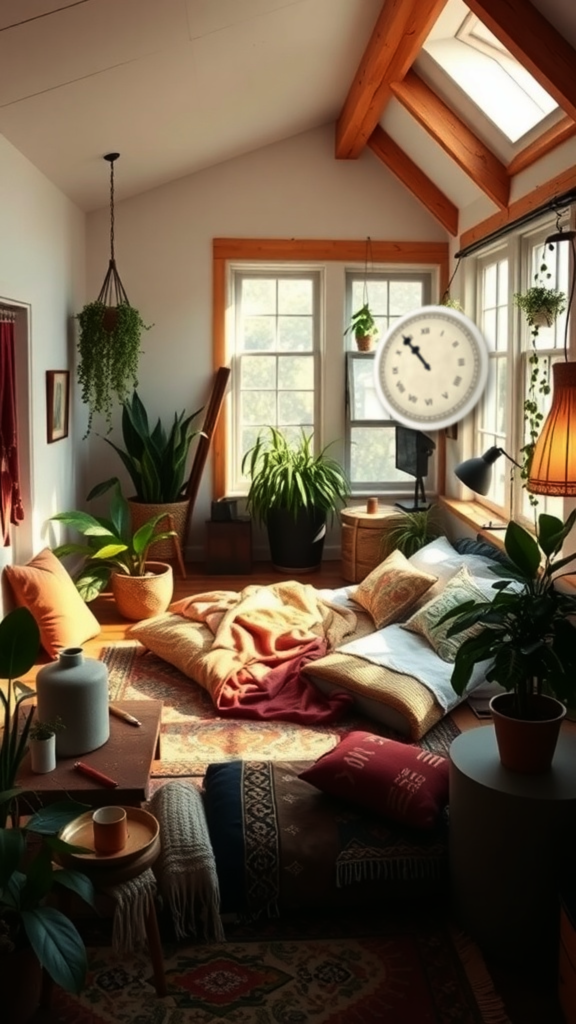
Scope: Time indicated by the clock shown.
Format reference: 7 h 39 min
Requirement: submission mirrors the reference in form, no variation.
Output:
10 h 54 min
